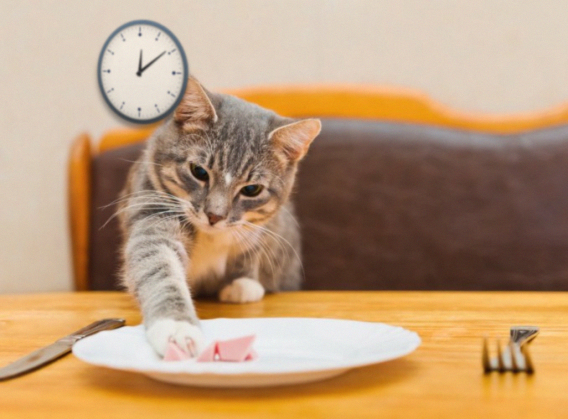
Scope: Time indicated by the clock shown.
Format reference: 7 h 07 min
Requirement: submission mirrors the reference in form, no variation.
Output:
12 h 09 min
